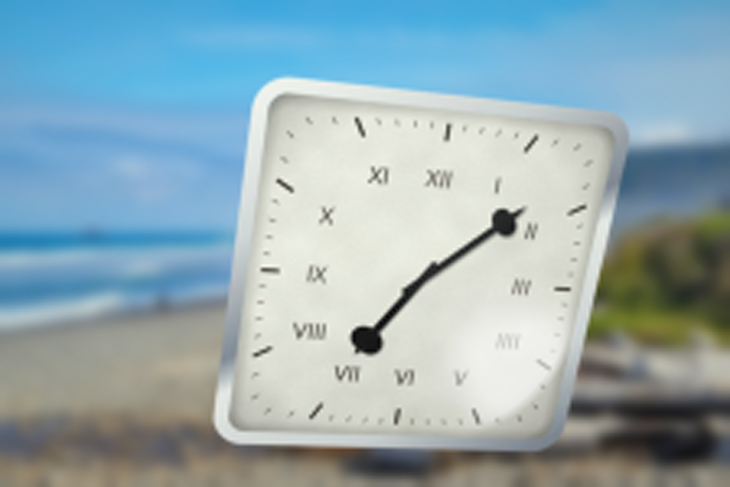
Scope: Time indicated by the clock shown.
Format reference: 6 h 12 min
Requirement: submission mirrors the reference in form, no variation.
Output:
7 h 08 min
